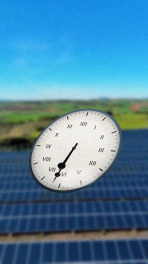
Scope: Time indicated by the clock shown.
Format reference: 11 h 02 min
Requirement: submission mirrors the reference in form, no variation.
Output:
6 h 32 min
